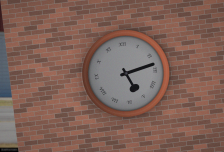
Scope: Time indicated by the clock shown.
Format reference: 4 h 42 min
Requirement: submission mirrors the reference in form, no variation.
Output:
5 h 13 min
